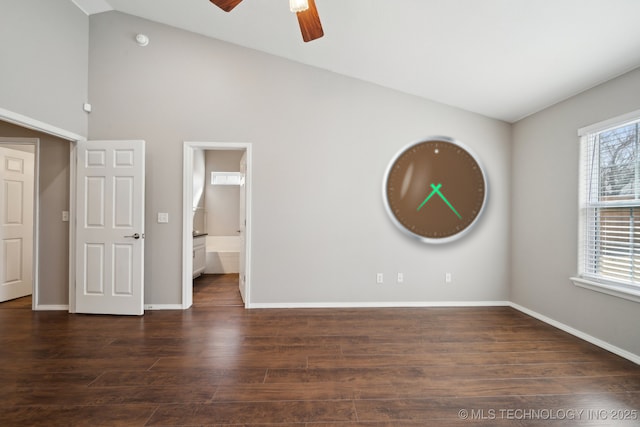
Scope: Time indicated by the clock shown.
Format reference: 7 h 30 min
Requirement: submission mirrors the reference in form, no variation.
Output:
7 h 23 min
